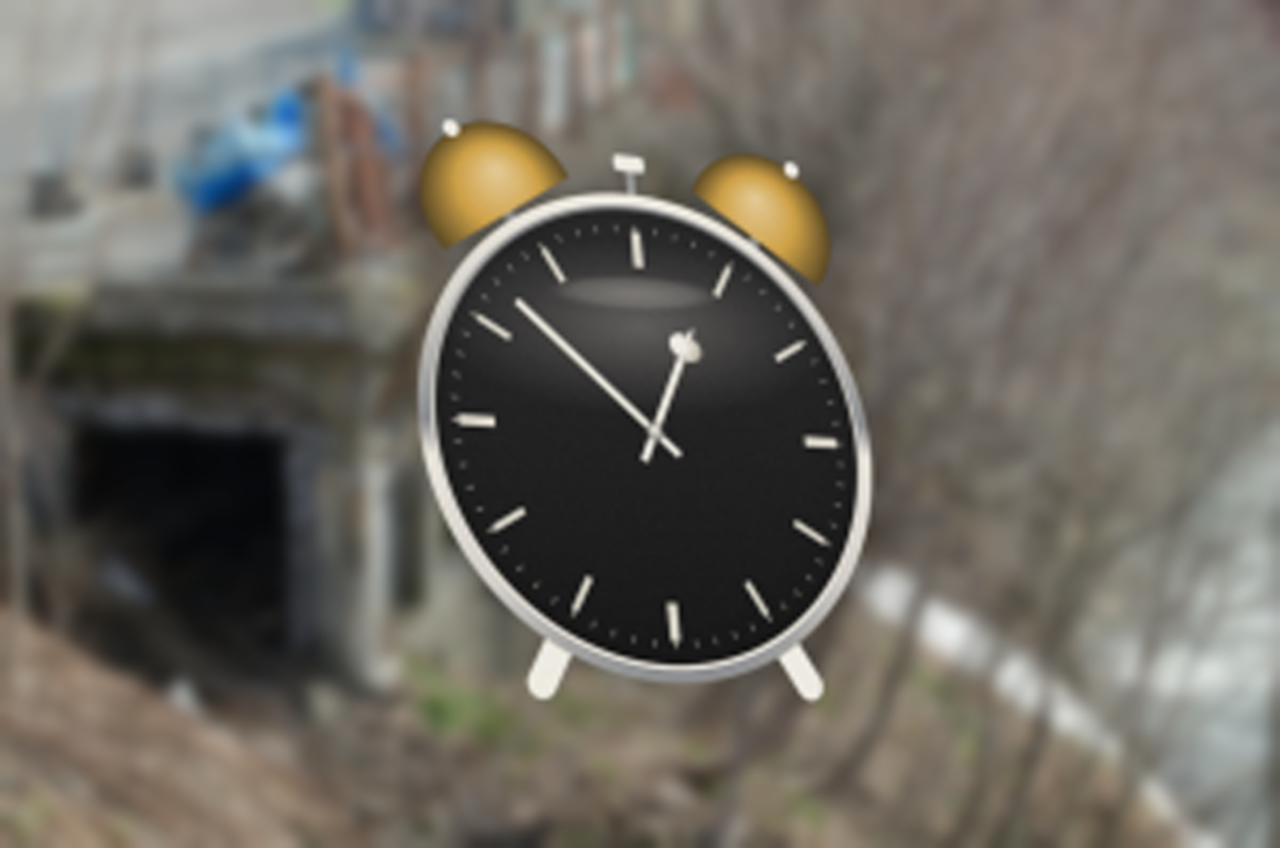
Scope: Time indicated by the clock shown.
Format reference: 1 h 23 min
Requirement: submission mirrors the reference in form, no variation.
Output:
12 h 52 min
